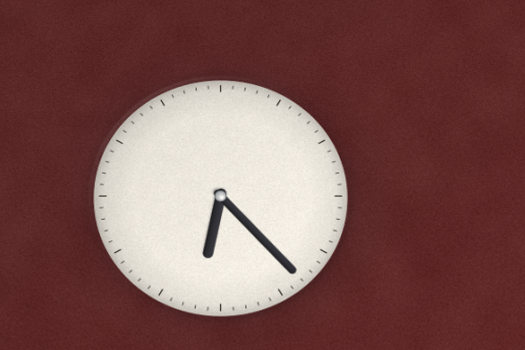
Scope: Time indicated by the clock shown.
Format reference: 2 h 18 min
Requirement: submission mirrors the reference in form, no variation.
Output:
6 h 23 min
